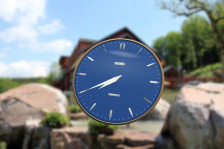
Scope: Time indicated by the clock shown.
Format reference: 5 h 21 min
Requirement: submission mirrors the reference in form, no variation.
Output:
7 h 40 min
